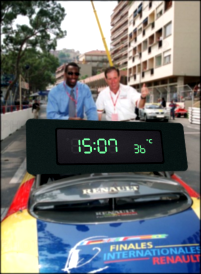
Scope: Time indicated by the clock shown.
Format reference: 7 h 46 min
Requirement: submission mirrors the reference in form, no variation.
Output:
15 h 07 min
